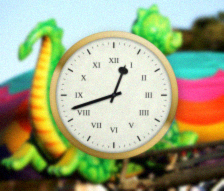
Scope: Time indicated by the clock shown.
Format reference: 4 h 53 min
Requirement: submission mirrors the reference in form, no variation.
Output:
12 h 42 min
